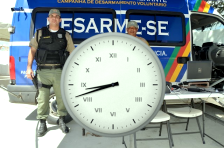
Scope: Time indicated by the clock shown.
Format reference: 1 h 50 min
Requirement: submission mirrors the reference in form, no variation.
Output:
8 h 42 min
